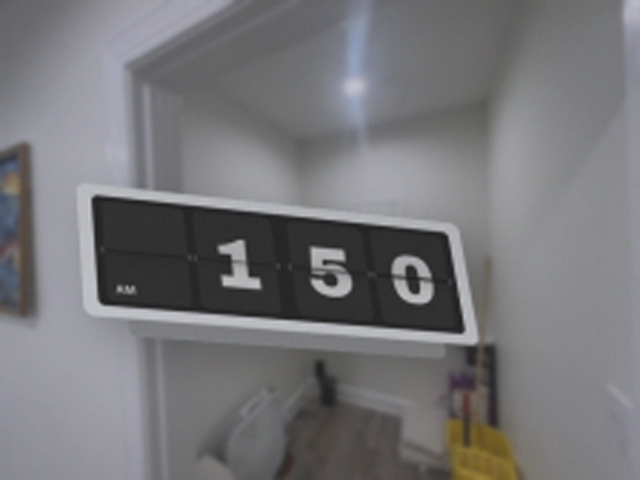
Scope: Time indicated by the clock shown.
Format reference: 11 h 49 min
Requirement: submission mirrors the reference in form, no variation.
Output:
1 h 50 min
